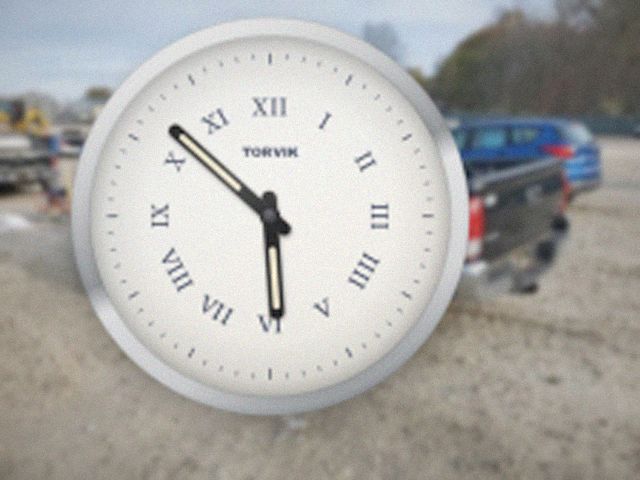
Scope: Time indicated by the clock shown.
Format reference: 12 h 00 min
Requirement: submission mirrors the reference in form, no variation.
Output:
5 h 52 min
